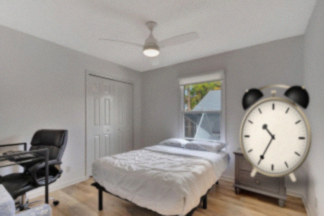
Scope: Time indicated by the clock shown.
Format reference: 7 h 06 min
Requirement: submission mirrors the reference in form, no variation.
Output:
10 h 35 min
